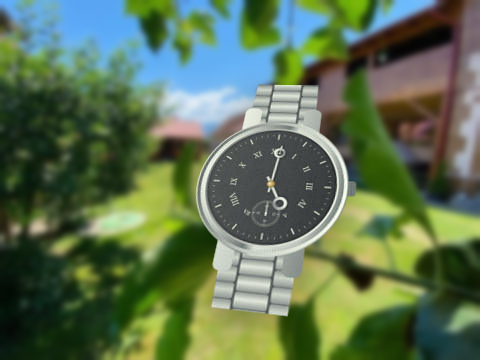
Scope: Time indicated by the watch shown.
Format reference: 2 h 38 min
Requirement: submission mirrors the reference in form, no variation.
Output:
5 h 01 min
